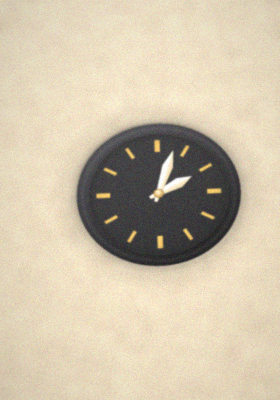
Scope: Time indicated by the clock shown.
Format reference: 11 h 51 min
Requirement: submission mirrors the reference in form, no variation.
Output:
2 h 03 min
